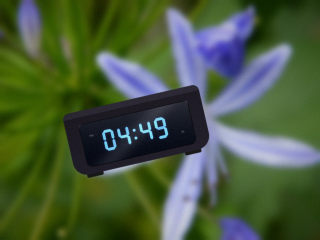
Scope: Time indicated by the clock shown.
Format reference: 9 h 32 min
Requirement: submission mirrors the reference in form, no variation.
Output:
4 h 49 min
